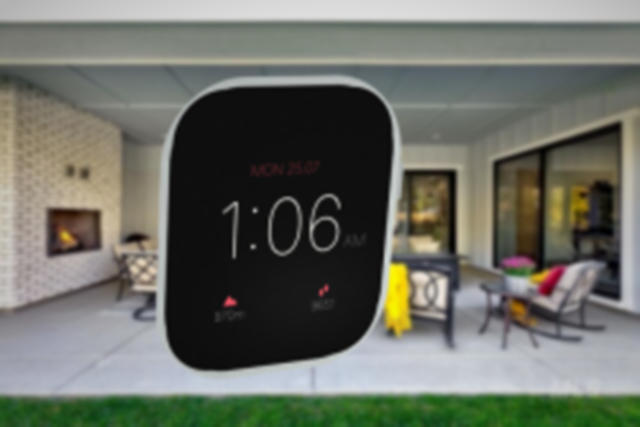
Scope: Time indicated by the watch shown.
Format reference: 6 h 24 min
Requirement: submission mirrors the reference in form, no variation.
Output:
1 h 06 min
